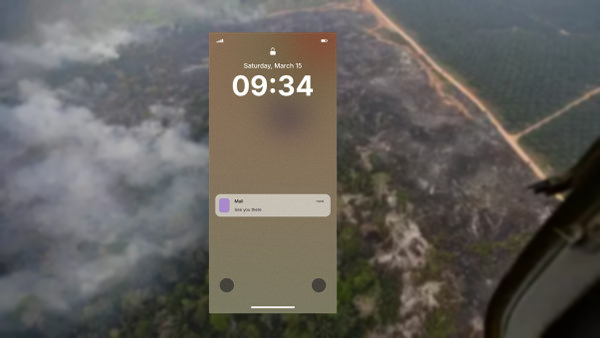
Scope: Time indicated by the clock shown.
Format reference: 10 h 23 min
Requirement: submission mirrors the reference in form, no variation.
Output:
9 h 34 min
